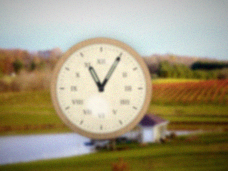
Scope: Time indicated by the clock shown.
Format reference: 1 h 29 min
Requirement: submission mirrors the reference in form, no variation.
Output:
11 h 05 min
